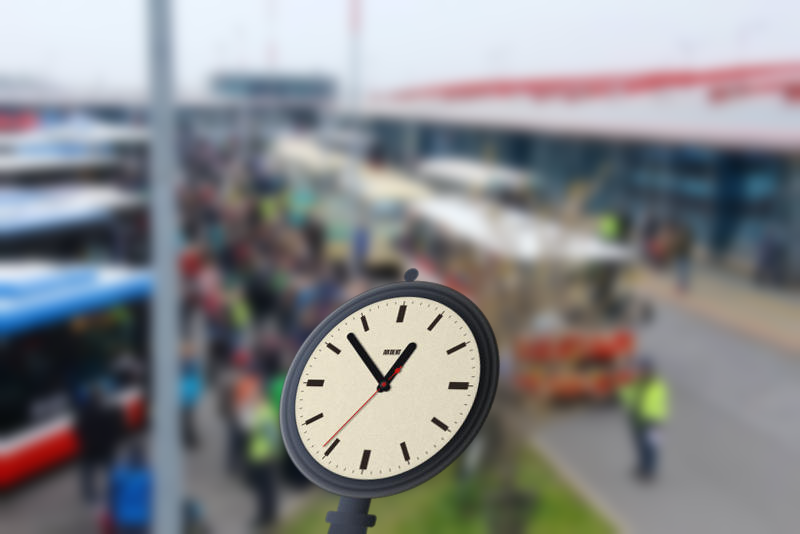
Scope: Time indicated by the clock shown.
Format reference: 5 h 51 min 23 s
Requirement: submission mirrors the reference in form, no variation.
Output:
12 h 52 min 36 s
